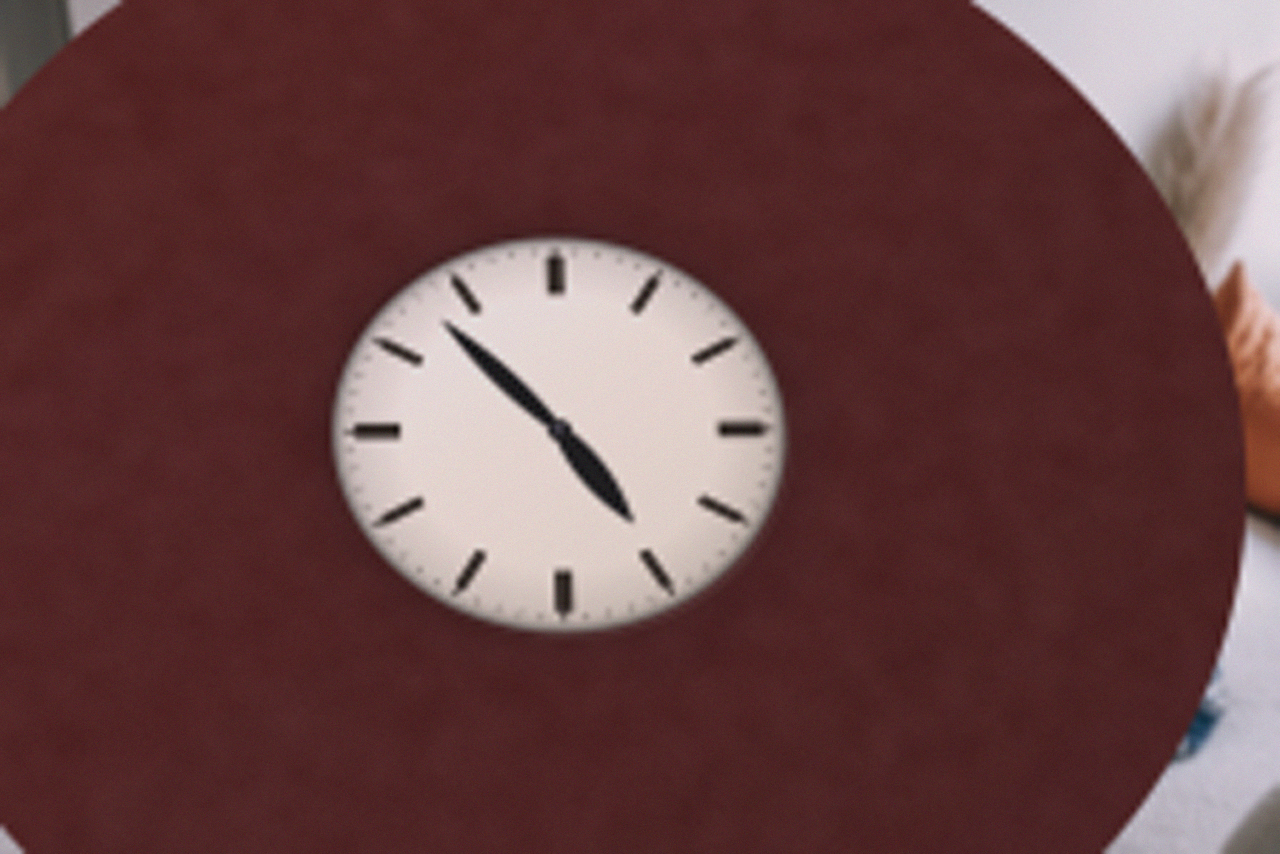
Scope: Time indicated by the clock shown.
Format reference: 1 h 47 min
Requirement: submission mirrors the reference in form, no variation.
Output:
4 h 53 min
